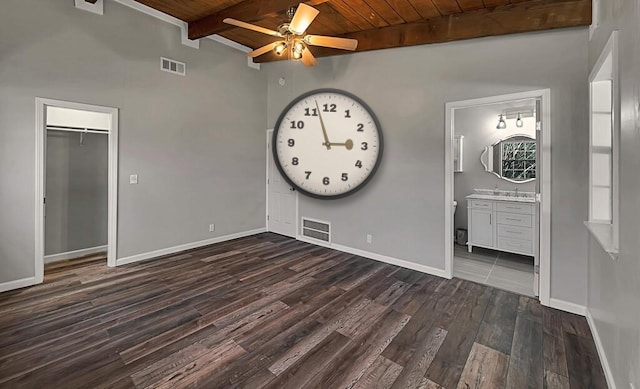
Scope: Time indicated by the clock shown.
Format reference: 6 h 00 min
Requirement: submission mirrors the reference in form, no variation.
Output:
2 h 57 min
